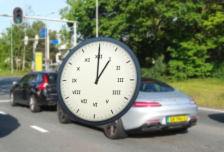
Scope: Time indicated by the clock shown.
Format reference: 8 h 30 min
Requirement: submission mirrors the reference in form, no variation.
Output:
1 h 00 min
